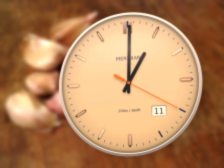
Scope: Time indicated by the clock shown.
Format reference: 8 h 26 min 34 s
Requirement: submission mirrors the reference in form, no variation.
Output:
1 h 00 min 20 s
